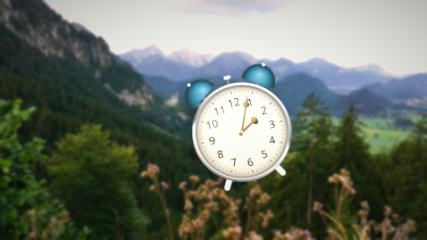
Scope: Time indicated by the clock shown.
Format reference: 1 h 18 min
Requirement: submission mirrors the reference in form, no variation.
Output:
2 h 04 min
